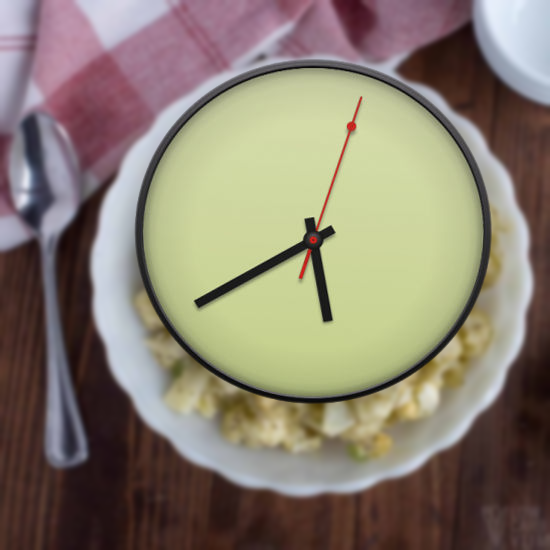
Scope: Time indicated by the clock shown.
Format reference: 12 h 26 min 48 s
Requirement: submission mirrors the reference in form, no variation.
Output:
5 h 40 min 03 s
